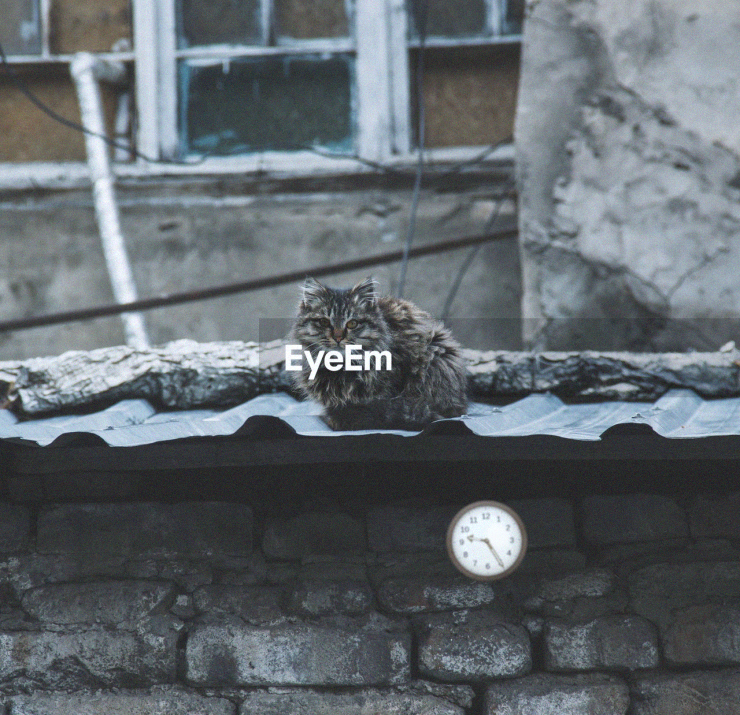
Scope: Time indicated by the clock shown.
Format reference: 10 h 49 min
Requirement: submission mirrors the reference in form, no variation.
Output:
9 h 25 min
